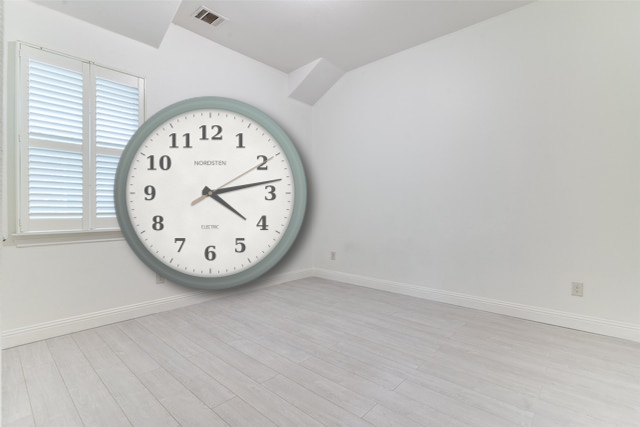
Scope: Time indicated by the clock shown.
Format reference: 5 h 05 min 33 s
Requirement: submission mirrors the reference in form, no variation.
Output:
4 h 13 min 10 s
